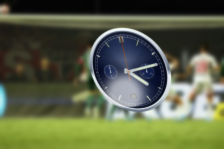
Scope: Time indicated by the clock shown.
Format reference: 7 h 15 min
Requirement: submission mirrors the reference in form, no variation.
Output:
4 h 13 min
